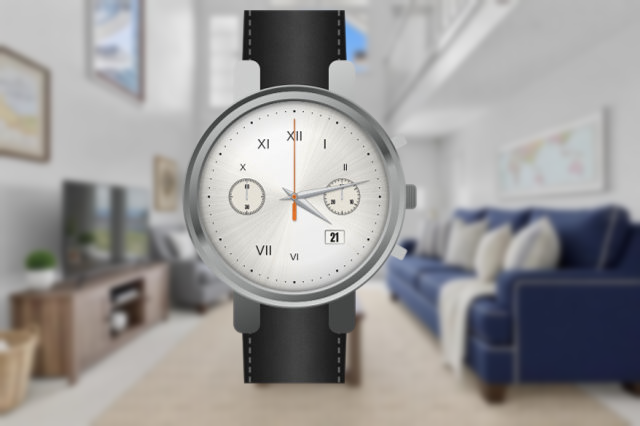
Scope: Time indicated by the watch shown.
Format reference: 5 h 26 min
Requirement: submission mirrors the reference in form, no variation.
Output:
4 h 13 min
